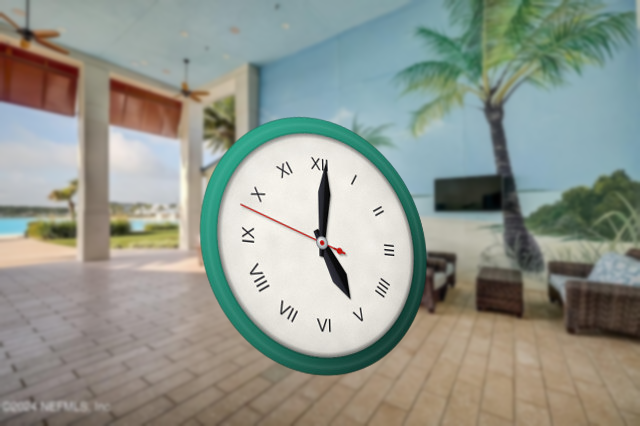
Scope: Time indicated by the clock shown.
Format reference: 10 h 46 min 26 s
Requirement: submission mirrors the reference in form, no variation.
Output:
5 h 00 min 48 s
